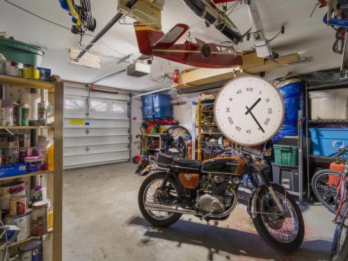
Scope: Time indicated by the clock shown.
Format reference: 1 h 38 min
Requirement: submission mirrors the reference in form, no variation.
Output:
1 h 24 min
